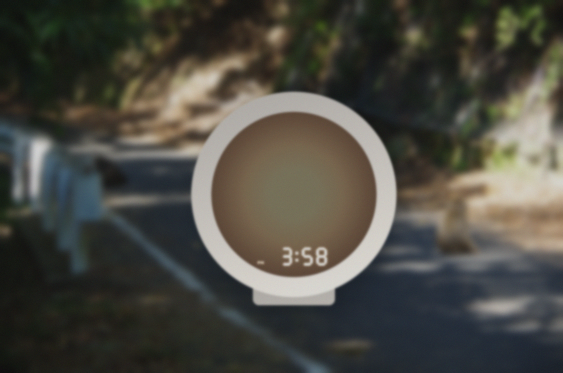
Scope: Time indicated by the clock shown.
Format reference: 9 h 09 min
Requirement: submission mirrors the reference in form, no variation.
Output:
3 h 58 min
